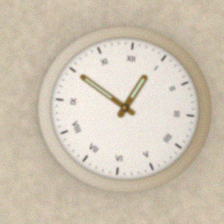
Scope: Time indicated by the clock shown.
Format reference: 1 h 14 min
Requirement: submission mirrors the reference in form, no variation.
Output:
12 h 50 min
